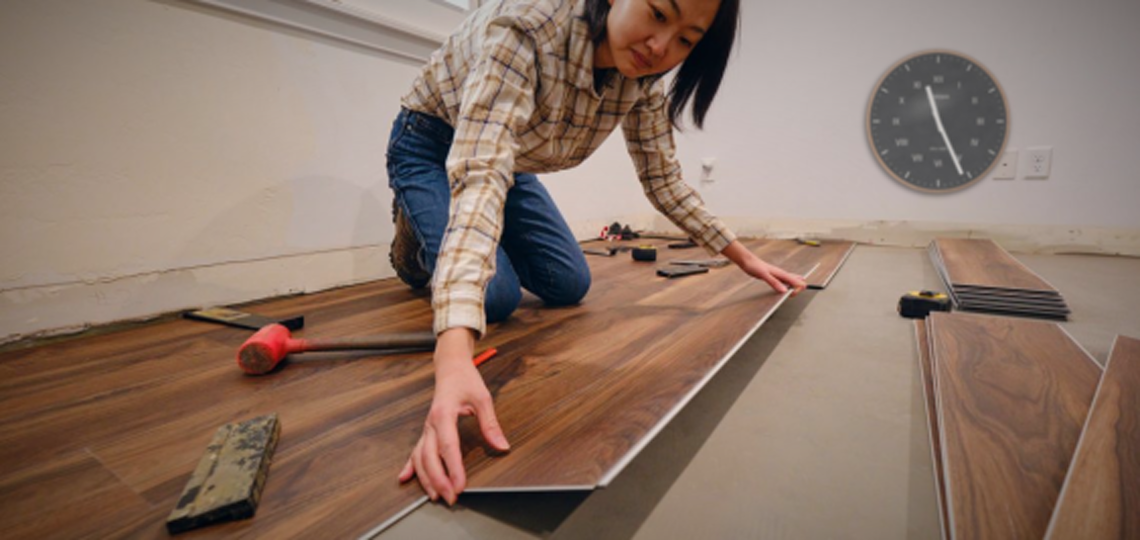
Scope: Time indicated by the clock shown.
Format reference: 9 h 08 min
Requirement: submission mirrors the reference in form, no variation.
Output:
11 h 26 min
